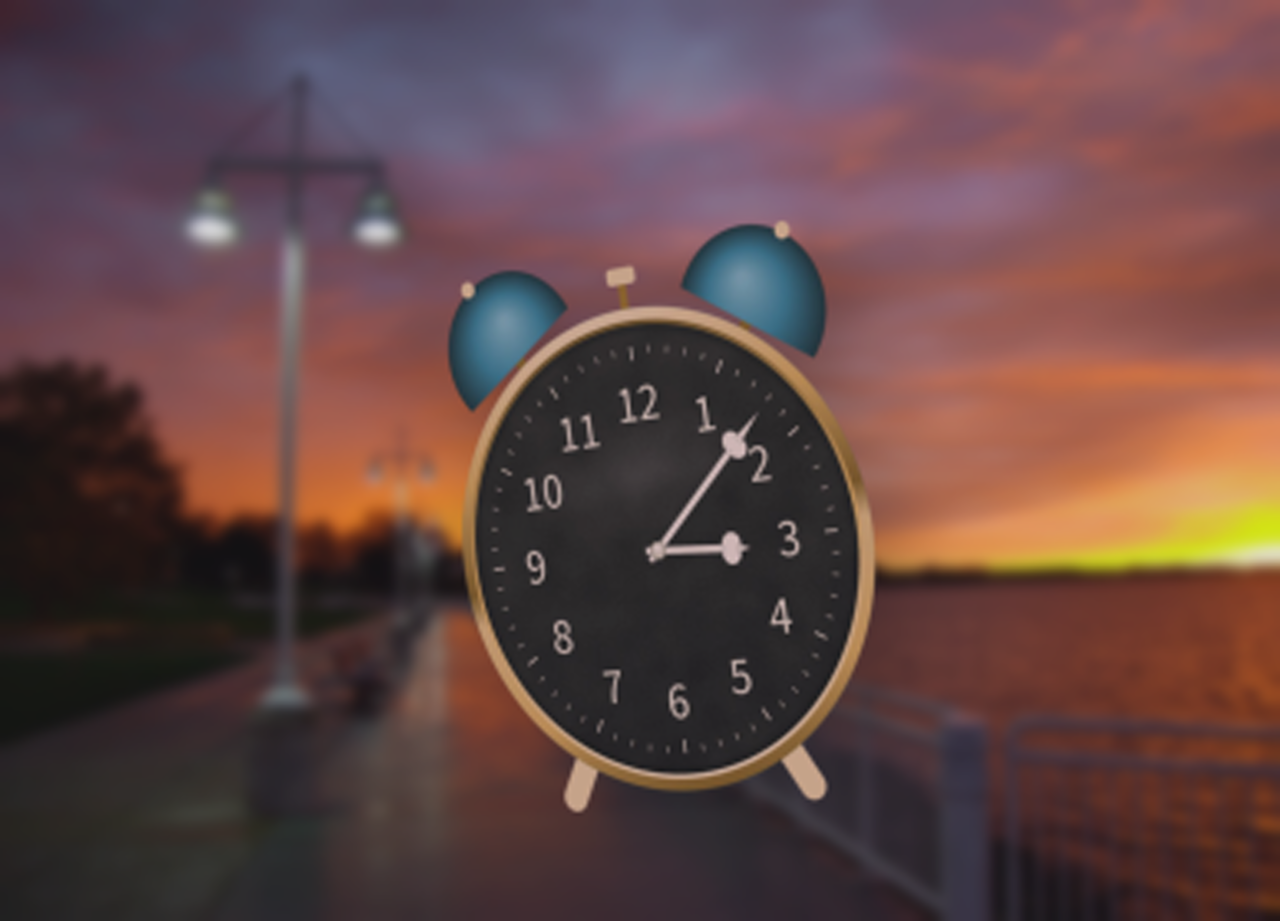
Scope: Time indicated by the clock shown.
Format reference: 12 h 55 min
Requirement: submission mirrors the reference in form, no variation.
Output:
3 h 08 min
